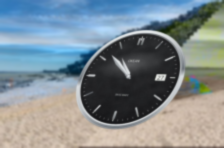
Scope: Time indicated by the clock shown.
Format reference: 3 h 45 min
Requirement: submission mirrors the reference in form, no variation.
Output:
10 h 52 min
